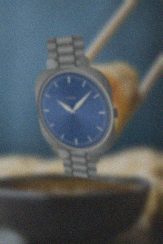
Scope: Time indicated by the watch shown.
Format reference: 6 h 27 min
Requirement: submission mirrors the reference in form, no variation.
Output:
10 h 08 min
